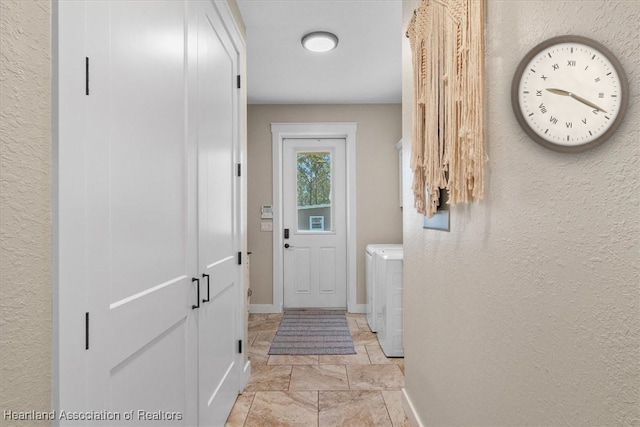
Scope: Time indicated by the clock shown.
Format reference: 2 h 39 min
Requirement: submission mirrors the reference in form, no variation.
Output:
9 h 19 min
